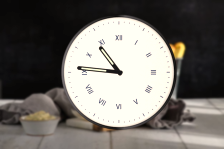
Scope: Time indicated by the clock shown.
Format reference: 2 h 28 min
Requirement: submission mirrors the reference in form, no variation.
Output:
10 h 46 min
